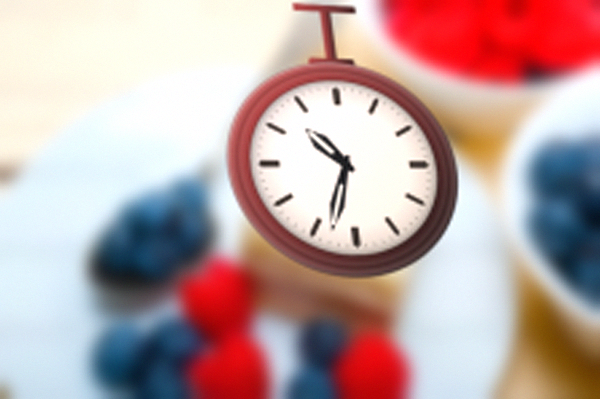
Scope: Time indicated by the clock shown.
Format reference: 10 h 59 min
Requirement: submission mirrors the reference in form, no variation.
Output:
10 h 33 min
